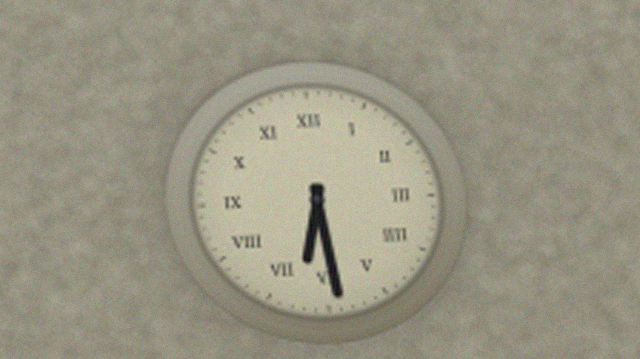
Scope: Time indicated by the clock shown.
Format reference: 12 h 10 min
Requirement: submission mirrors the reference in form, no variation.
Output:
6 h 29 min
